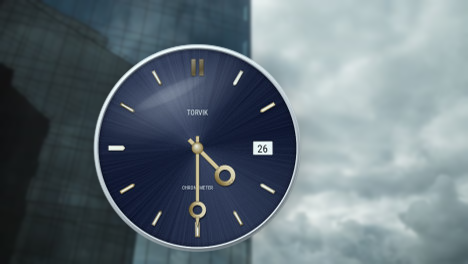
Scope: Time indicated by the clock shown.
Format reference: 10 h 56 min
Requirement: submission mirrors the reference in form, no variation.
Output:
4 h 30 min
